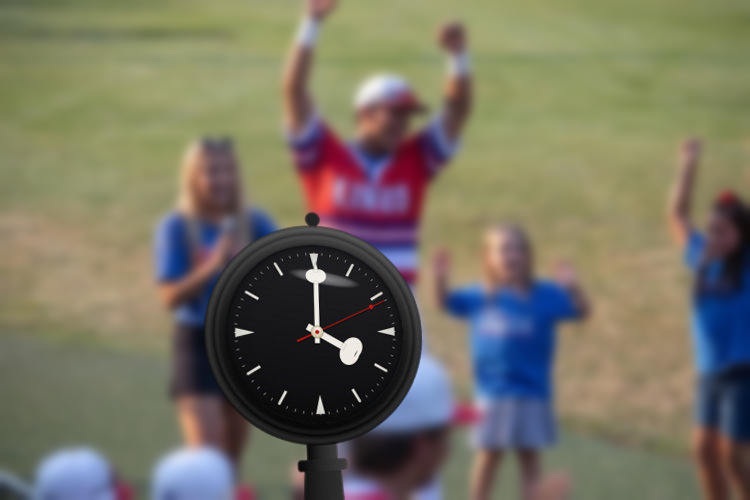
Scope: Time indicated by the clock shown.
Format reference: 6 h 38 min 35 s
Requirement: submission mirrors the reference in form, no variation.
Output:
4 h 00 min 11 s
